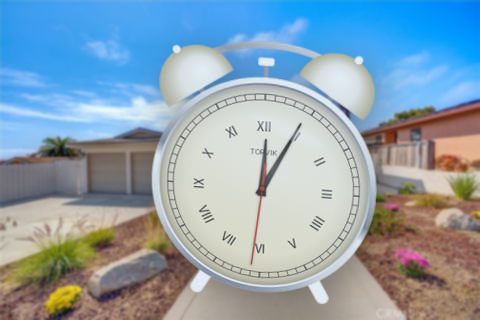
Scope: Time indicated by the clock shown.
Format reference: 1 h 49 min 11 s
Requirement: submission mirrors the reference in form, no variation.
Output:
12 h 04 min 31 s
